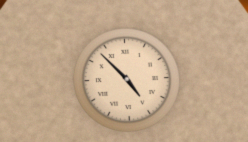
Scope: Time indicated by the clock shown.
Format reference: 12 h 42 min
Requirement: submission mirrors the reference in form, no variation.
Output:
4 h 53 min
